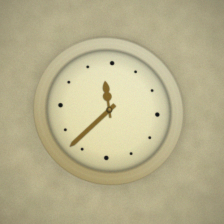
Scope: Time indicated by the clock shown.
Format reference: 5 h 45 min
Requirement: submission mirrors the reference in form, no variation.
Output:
11 h 37 min
